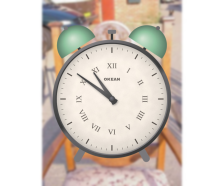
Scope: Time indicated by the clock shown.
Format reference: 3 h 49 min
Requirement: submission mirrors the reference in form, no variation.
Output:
10 h 51 min
